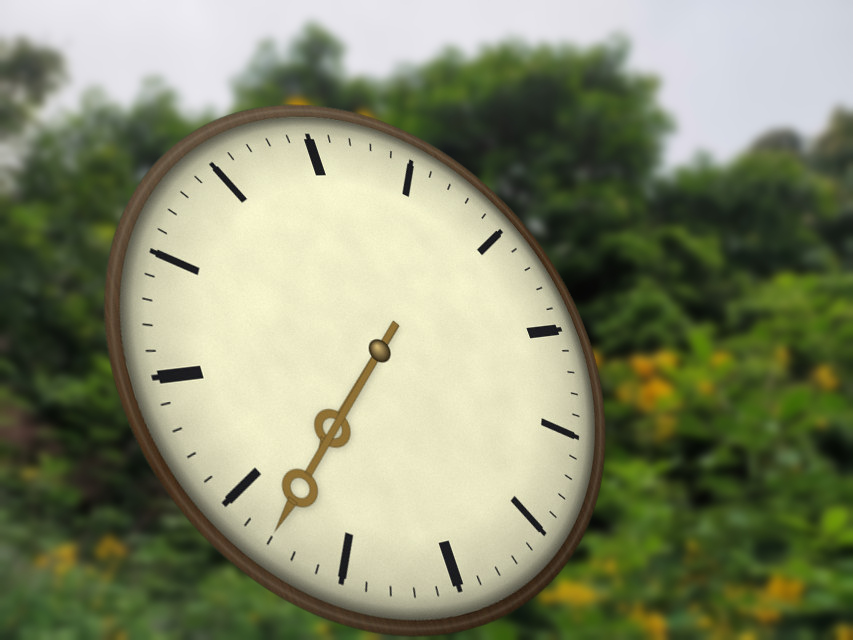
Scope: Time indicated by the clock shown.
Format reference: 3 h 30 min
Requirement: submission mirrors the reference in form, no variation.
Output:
7 h 38 min
